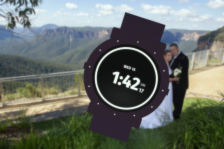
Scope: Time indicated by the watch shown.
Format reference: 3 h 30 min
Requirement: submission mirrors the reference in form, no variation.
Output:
1 h 42 min
